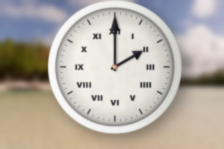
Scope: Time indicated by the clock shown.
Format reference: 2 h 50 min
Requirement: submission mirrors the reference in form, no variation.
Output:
2 h 00 min
